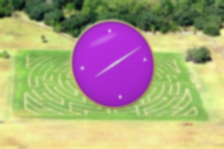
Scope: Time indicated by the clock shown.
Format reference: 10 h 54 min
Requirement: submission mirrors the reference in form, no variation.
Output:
8 h 11 min
